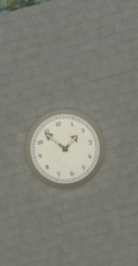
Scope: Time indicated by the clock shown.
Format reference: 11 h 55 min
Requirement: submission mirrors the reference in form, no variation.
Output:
1 h 54 min
